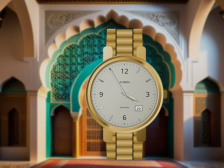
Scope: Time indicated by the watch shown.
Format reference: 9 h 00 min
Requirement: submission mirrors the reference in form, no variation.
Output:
3 h 55 min
